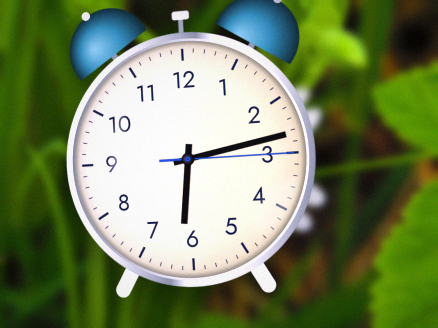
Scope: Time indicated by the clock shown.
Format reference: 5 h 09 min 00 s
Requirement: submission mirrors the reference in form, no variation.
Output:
6 h 13 min 15 s
